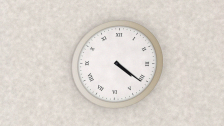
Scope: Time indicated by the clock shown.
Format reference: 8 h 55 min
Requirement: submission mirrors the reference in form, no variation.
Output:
4 h 21 min
